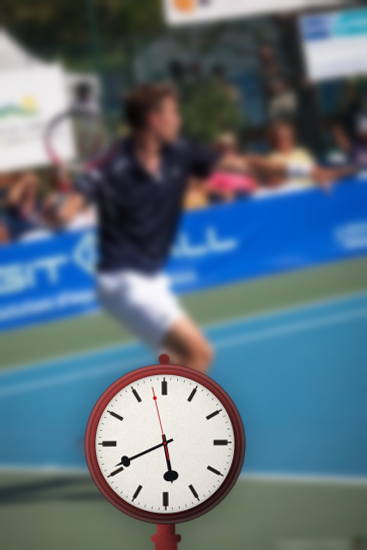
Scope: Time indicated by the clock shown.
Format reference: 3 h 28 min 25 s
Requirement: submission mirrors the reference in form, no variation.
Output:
5 h 40 min 58 s
